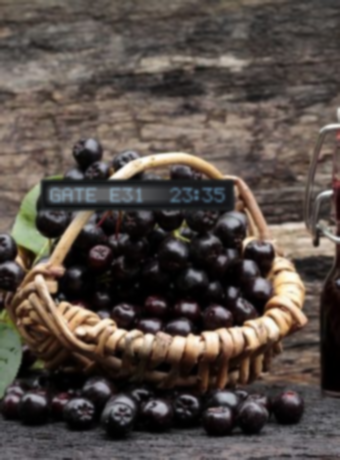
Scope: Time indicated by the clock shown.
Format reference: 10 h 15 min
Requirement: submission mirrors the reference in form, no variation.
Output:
23 h 35 min
